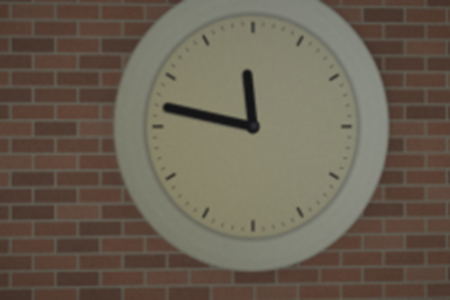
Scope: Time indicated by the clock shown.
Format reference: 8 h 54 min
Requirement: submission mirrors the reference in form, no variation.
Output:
11 h 47 min
